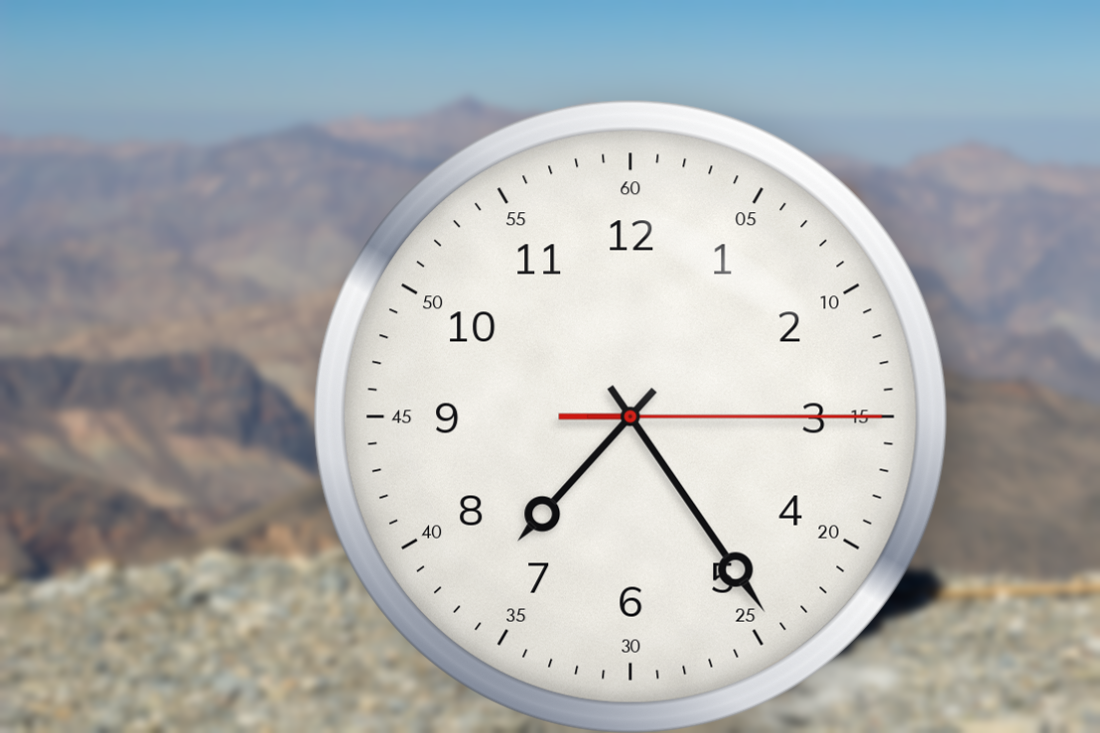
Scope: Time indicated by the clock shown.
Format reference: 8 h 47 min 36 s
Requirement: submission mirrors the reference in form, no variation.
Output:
7 h 24 min 15 s
